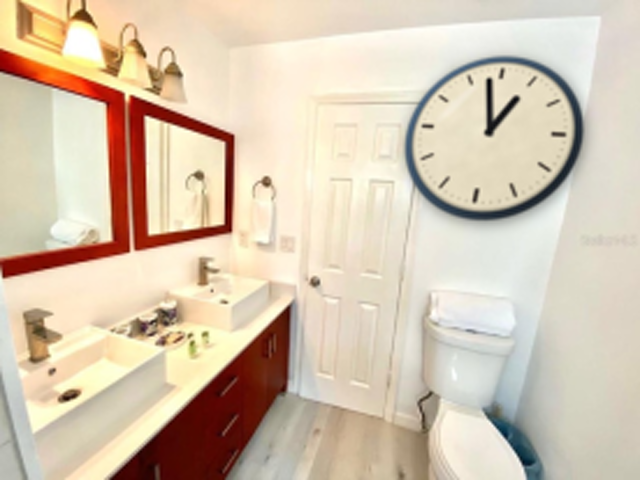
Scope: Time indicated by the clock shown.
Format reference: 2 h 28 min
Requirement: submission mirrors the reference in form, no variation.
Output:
12 h 58 min
